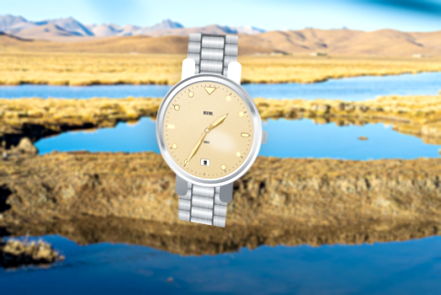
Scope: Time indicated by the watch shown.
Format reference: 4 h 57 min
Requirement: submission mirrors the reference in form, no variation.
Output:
1 h 35 min
